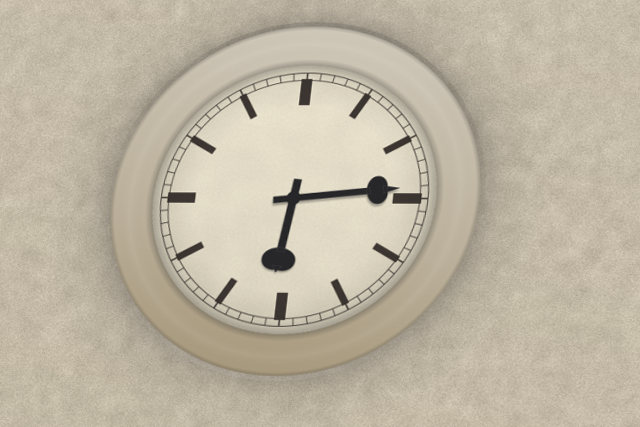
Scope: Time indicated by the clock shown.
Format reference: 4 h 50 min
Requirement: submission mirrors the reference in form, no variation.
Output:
6 h 14 min
